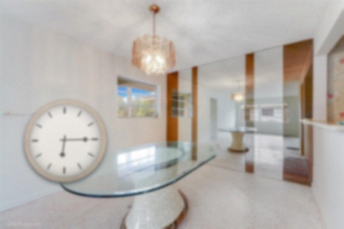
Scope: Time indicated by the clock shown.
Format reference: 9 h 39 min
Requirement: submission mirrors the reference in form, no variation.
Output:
6 h 15 min
